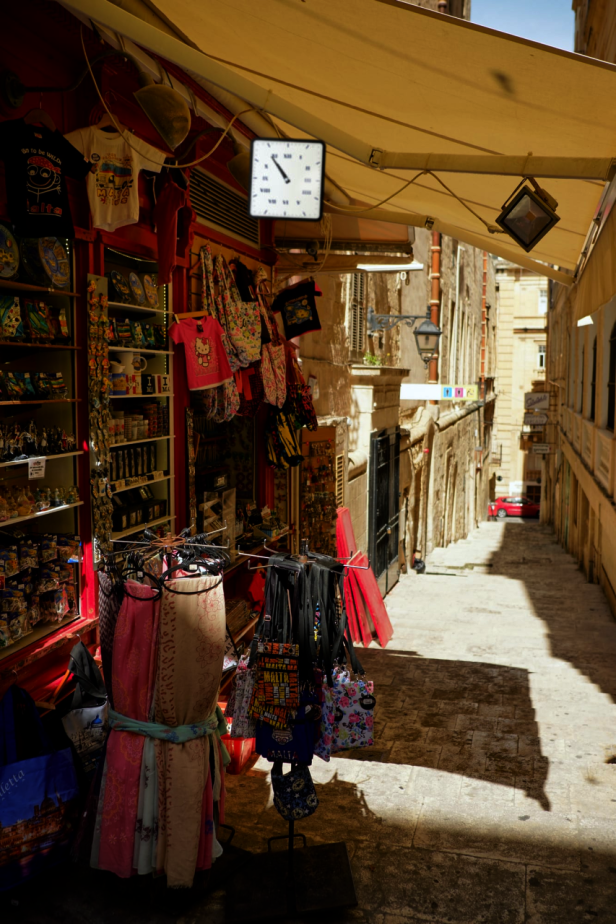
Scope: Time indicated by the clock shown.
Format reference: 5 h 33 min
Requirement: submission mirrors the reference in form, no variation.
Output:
10 h 54 min
